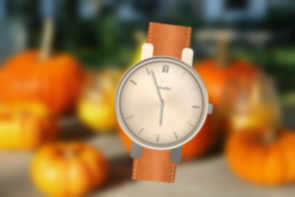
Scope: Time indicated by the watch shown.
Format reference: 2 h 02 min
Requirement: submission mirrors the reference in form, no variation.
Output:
5 h 56 min
